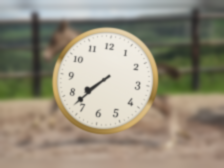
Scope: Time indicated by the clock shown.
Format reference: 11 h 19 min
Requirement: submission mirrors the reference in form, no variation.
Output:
7 h 37 min
